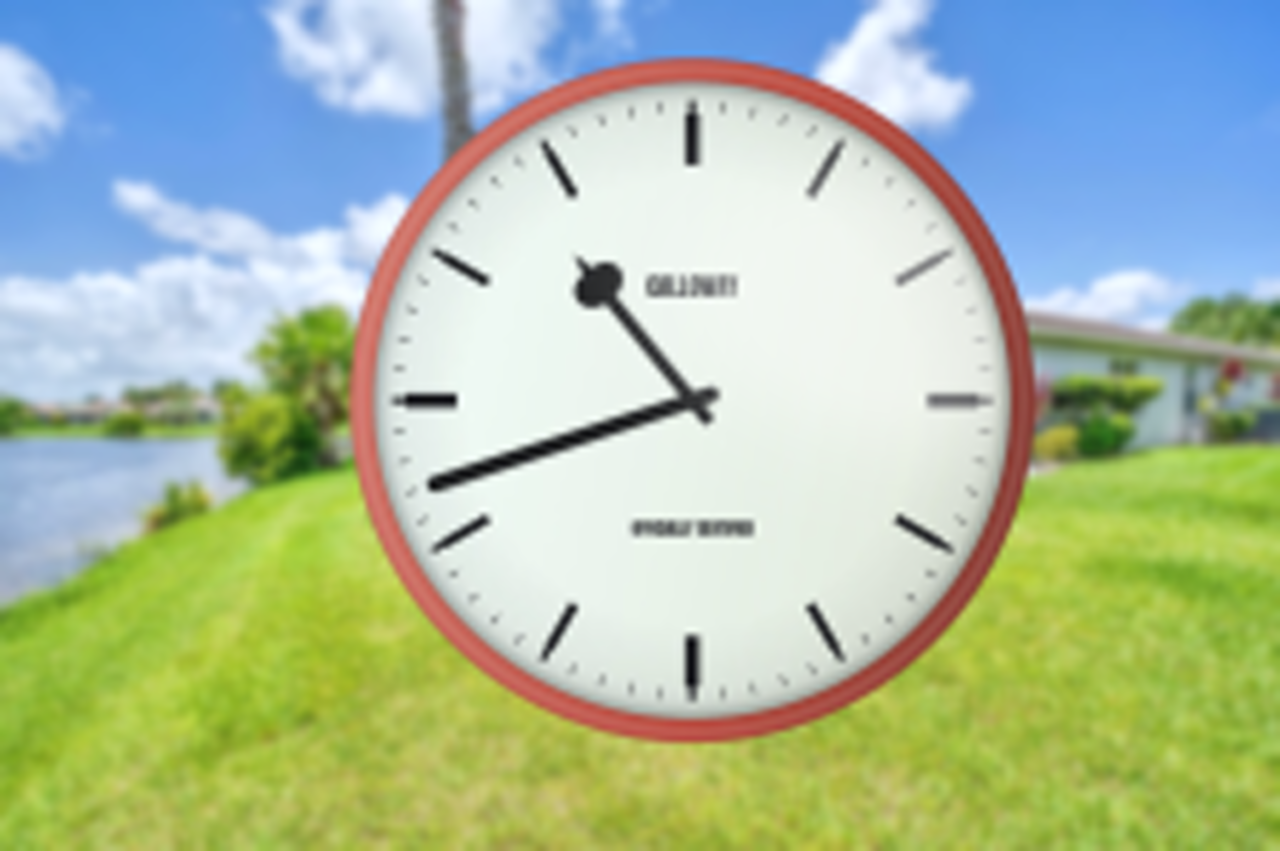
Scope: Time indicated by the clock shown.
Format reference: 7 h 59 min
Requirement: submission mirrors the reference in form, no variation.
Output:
10 h 42 min
